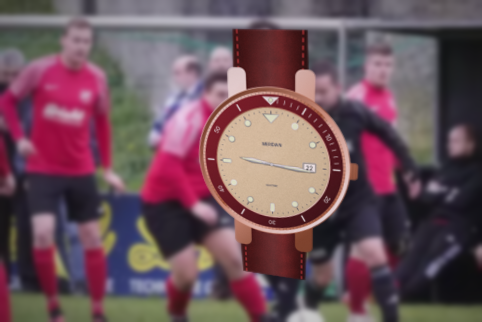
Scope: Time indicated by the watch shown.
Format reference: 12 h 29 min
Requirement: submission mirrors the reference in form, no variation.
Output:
9 h 16 min
